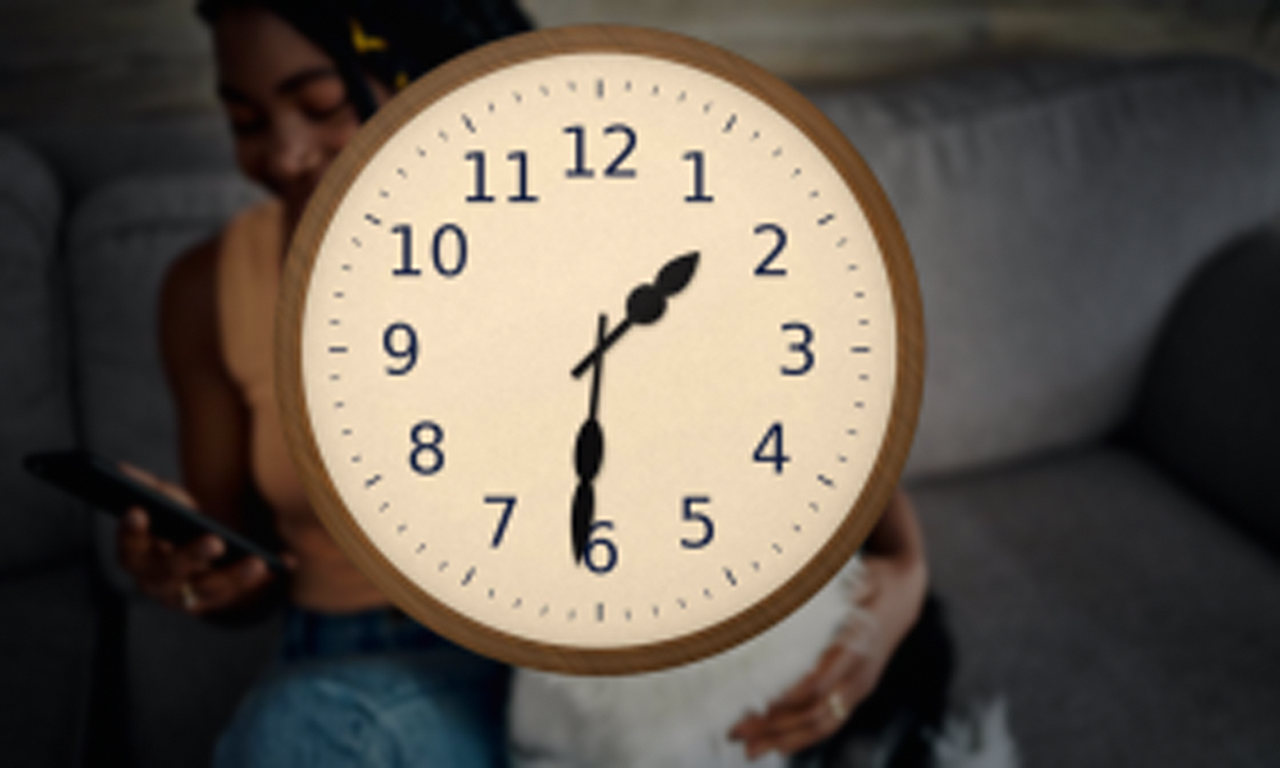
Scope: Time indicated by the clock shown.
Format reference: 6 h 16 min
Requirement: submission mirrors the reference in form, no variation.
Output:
1 h 31 min
